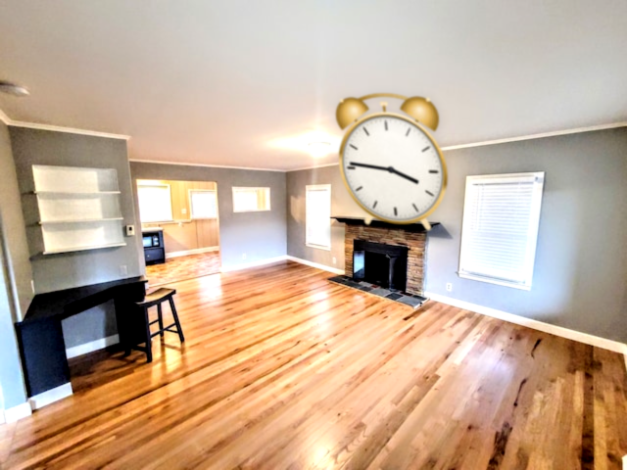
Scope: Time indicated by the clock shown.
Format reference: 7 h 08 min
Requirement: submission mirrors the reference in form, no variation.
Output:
3 h 46 min
